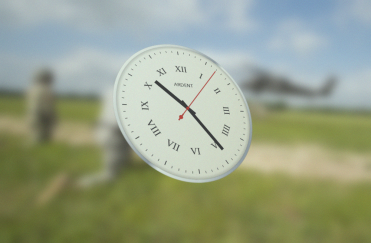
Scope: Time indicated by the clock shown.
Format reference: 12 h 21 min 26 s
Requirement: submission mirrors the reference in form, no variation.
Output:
10 h 24 min 07 s
